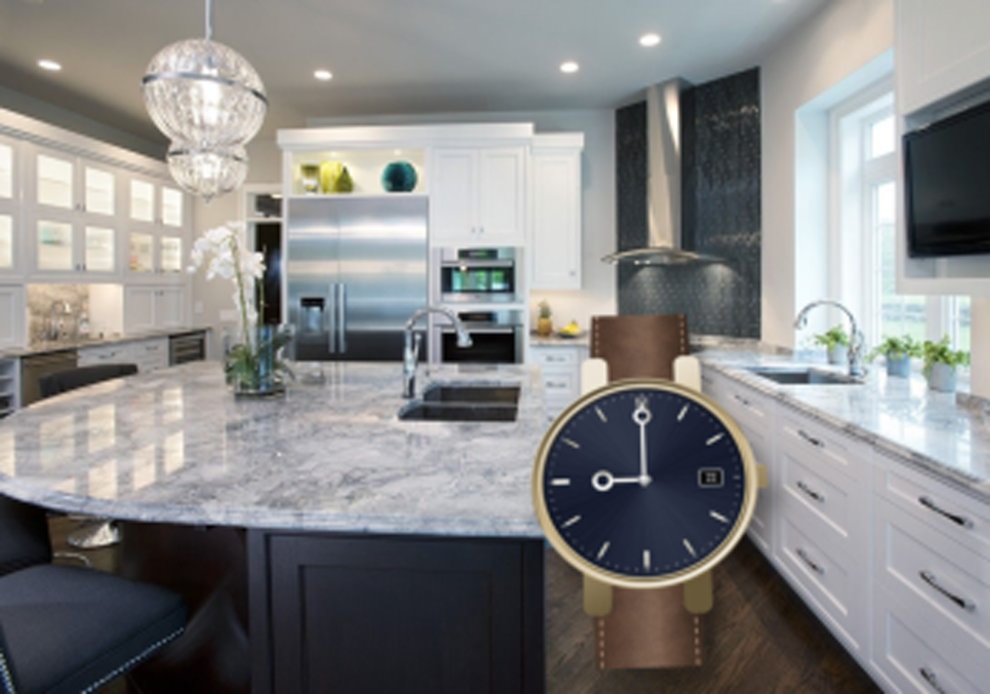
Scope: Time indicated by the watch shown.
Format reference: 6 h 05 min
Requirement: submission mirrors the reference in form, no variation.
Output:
9 h 00 min
